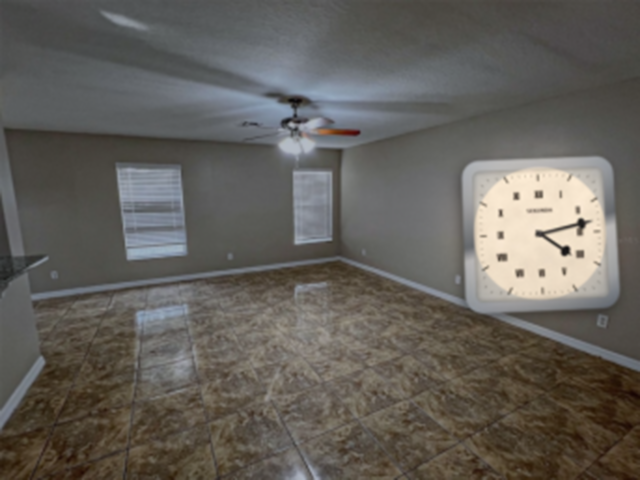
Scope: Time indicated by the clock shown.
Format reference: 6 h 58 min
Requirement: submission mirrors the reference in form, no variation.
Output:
4 h 13 min
